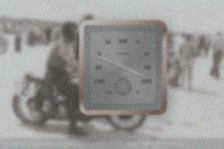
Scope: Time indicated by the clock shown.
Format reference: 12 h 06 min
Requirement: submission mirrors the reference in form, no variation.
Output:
3 h 49 min
